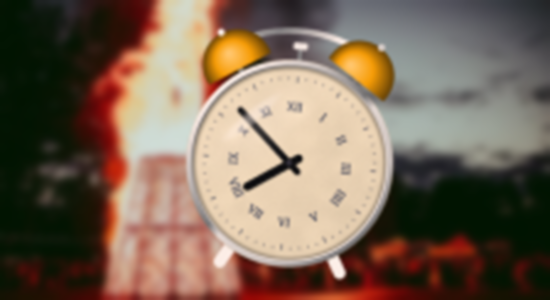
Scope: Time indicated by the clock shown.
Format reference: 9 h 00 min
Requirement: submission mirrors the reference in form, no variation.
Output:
7 h 52 min
